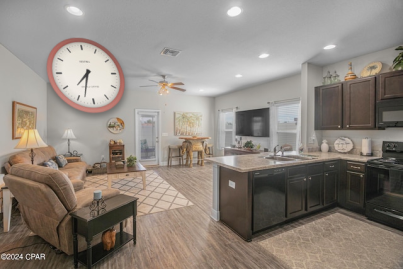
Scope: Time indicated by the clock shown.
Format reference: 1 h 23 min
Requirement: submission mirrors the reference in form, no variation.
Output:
7 h 33 min
